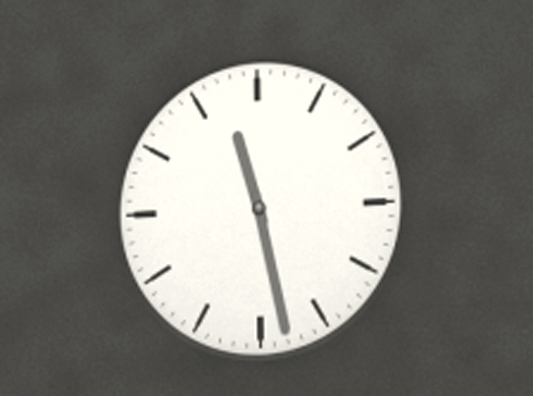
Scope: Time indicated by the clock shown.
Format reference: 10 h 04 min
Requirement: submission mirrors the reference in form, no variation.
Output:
11 h 28 min
